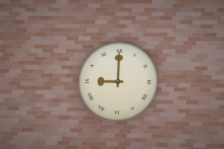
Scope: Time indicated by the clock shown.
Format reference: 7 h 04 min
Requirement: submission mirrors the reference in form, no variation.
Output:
9 h 00 min
